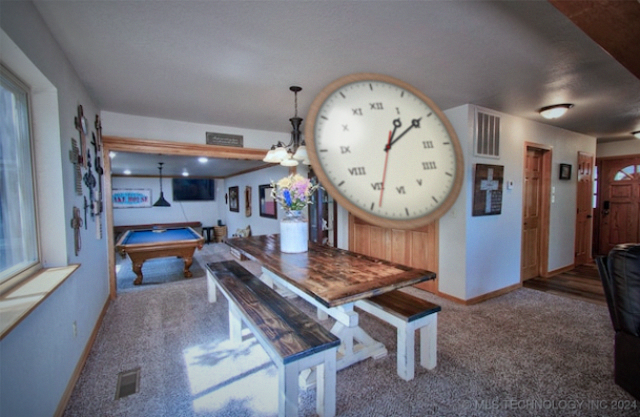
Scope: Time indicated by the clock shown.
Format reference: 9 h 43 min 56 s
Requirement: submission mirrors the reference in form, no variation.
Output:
1 h 09 min 34 s
